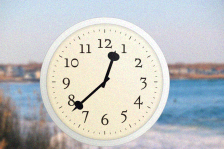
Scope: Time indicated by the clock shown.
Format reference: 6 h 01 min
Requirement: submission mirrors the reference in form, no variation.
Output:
12 h 38 min
